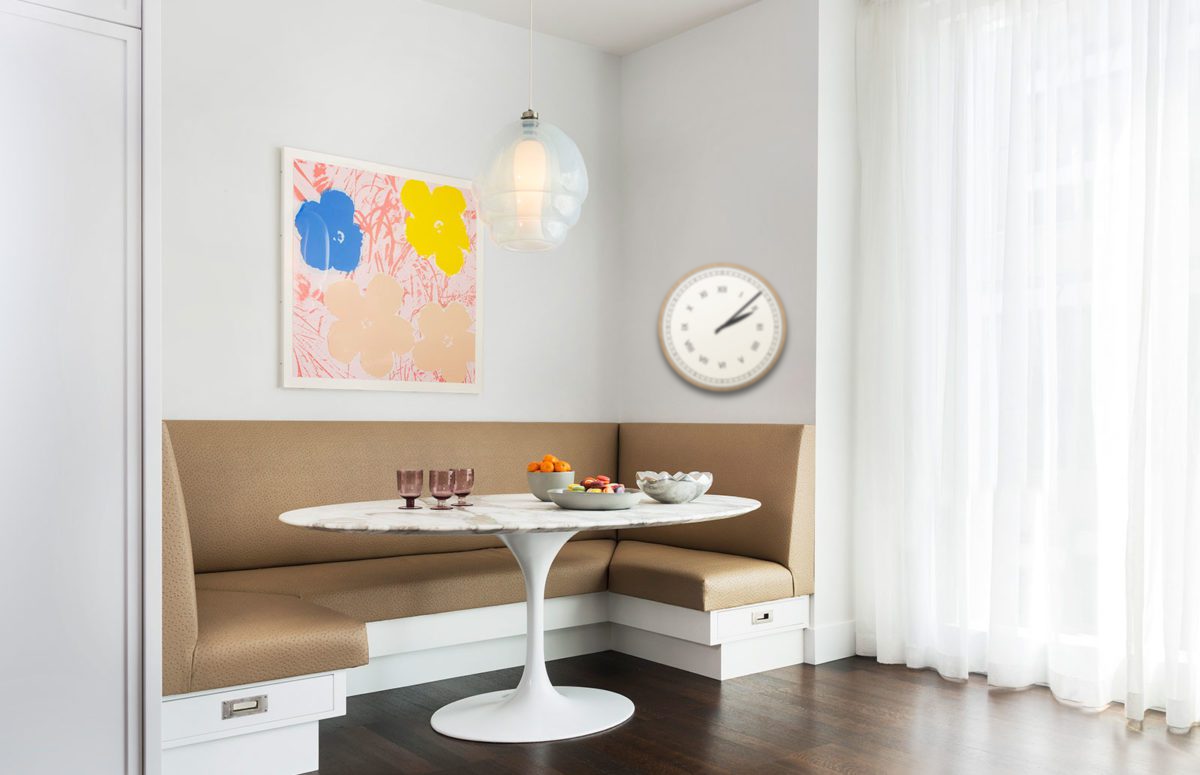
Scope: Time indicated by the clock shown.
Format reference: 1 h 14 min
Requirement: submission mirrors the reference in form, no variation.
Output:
2 h 08 min
